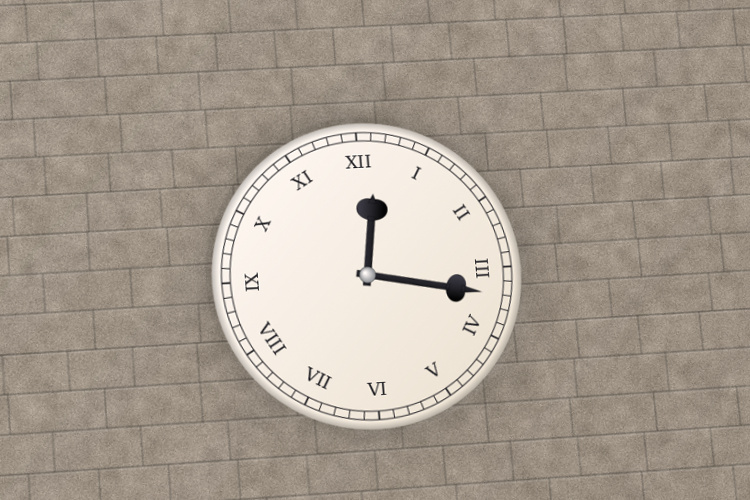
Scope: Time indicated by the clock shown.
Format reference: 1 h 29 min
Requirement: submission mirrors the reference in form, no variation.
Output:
12 h 17 min
